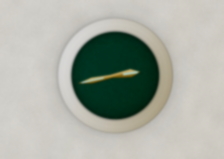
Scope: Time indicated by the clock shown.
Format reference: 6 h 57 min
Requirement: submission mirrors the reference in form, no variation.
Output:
2 h 43 min
